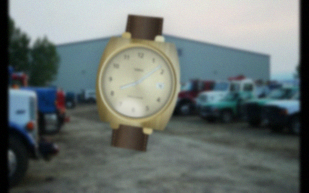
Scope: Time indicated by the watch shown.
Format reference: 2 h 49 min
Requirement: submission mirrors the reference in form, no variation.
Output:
8 h 08 min
